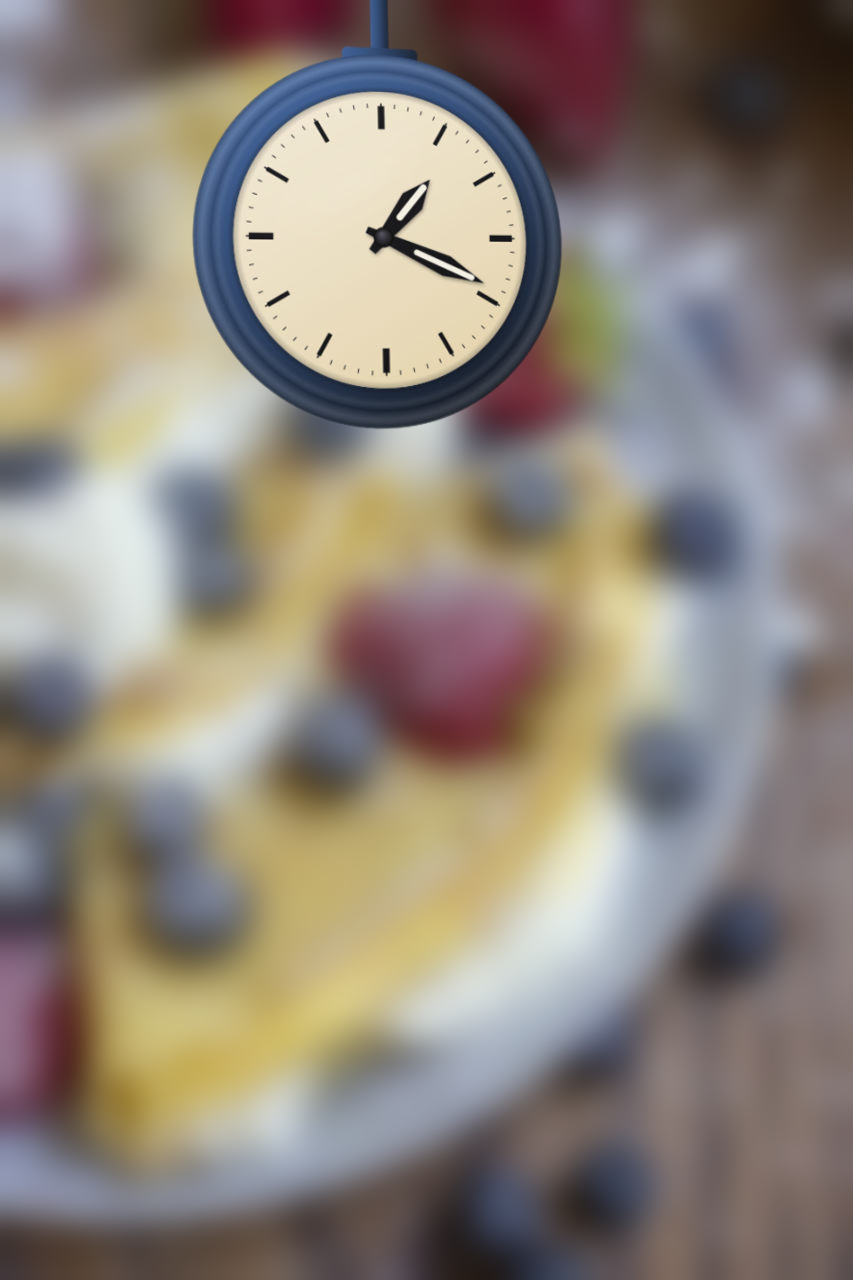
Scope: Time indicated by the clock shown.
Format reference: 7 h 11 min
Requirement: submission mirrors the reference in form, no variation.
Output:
1 h 19 min
